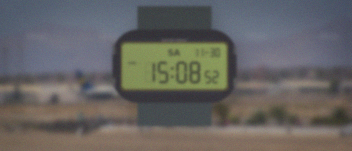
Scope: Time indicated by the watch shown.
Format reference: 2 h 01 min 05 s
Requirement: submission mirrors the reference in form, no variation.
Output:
15 h 08 min 52 s
